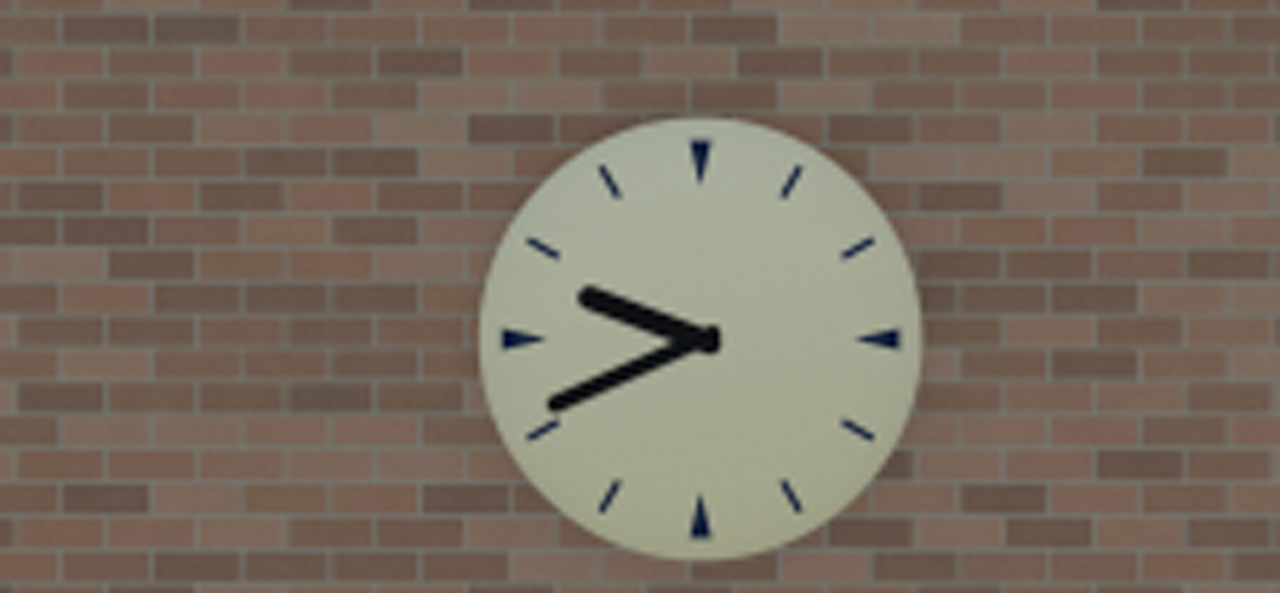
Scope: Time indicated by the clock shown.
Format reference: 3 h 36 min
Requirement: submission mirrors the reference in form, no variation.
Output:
9 h 41 min
